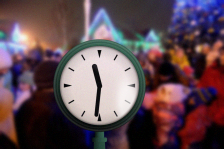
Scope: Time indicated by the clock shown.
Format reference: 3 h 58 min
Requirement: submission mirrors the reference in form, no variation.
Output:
11 h 31 min
